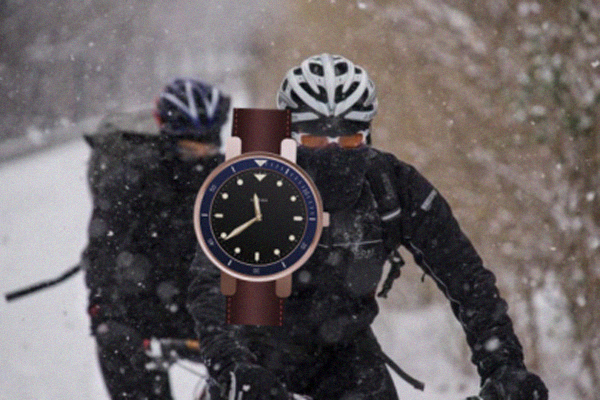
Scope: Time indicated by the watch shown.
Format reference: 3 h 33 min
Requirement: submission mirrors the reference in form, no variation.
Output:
11 h 39 min
